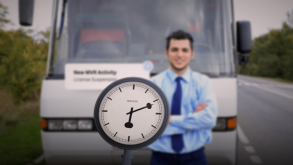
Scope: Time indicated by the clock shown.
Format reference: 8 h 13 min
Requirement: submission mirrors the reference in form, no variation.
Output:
6 h 11 min
